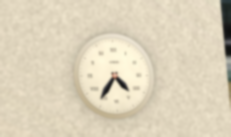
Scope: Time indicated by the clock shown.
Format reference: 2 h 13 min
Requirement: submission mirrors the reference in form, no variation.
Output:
4 h 36 min
